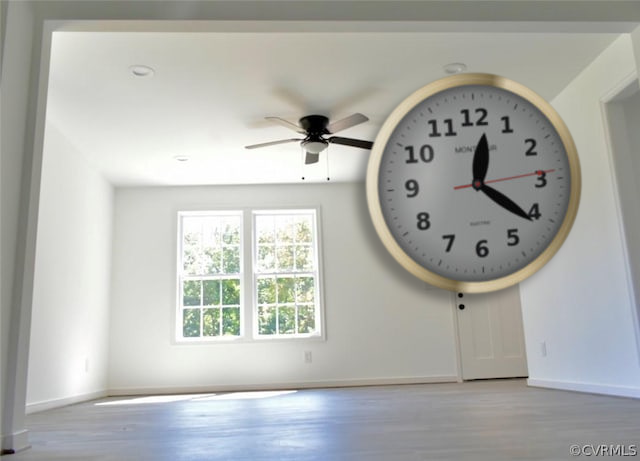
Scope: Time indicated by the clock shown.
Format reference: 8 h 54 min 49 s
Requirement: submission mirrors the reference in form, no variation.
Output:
12 h 21 min 14 s
